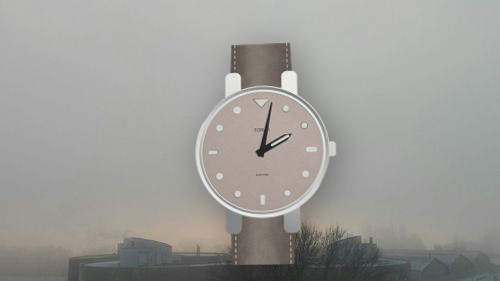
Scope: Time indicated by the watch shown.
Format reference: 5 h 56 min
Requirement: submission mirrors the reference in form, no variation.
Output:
2 h 02 min
